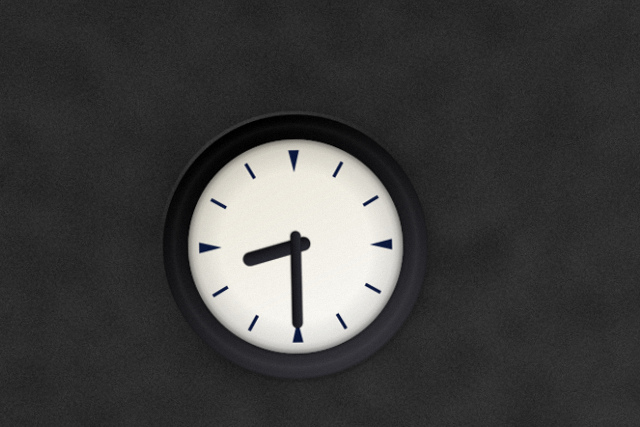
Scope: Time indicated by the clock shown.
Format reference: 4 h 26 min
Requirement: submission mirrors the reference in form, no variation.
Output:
8 h 30 min
